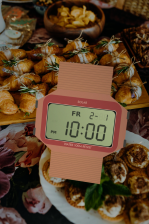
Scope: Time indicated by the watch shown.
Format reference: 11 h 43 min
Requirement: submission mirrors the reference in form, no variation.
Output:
10 h 00 min
